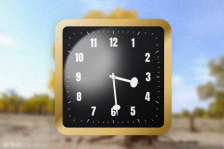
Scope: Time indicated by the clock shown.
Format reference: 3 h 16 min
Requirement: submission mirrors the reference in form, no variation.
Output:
3 h 29 min
